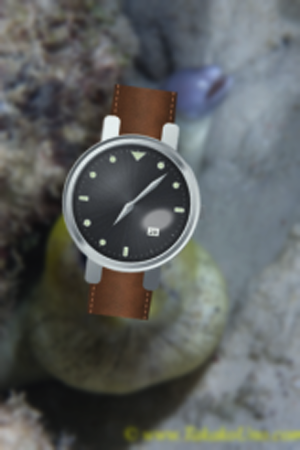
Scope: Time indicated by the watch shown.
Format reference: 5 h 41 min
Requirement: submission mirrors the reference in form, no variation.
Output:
7 h 07 min
